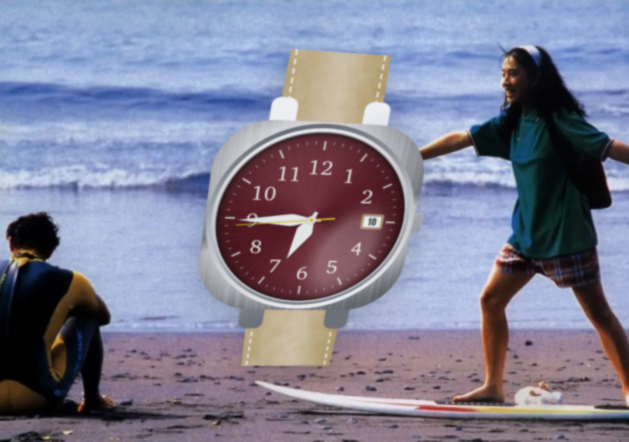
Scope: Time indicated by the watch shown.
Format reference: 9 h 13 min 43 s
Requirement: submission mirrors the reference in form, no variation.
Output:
6 h 44 min 44 s
